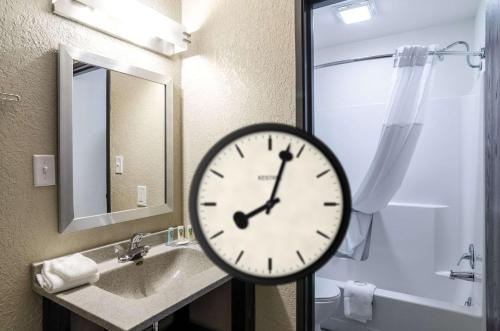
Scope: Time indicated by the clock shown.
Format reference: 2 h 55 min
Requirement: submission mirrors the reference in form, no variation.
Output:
8 h 03 min
